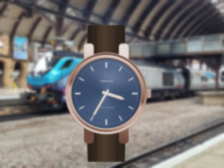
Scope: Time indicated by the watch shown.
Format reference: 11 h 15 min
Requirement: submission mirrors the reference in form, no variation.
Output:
3 h 35 min
